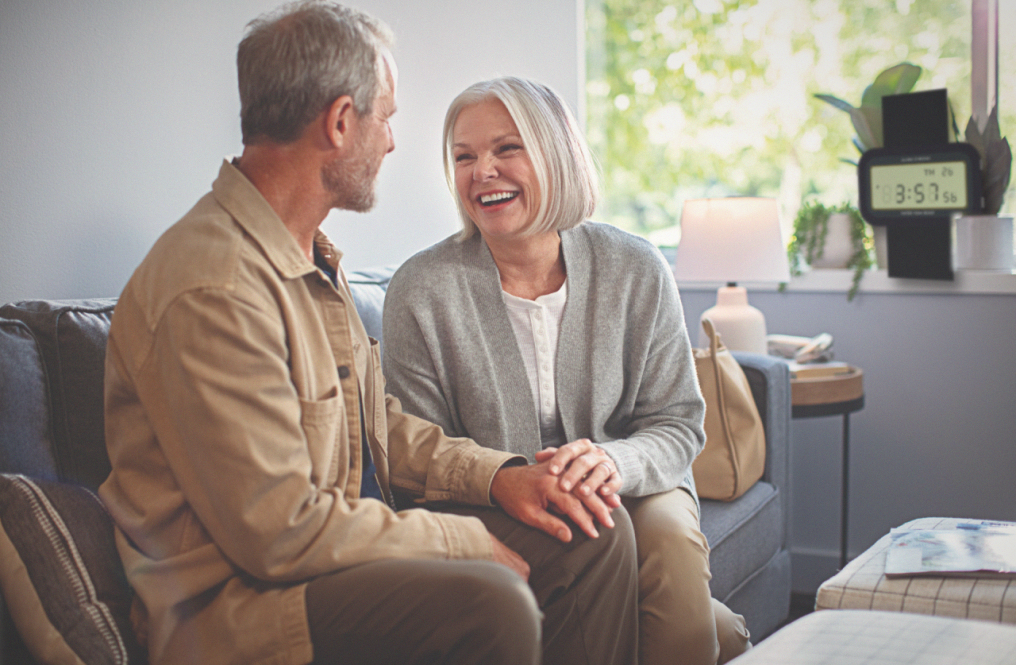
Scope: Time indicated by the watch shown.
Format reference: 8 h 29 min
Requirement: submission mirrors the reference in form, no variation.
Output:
3 h 57 min
